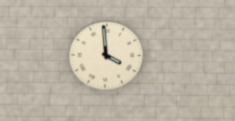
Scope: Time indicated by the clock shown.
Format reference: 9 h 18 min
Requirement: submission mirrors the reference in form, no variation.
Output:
3 h 59 min
